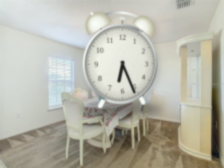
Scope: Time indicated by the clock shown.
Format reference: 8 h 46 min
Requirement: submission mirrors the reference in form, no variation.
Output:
6 h 26 min
